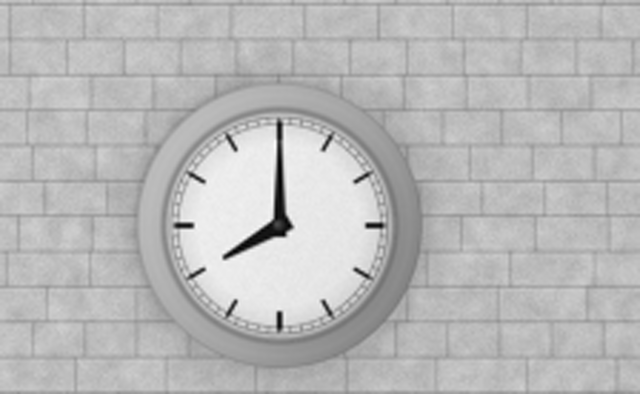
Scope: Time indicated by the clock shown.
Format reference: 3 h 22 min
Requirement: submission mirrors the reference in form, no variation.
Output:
8 h 00 min
